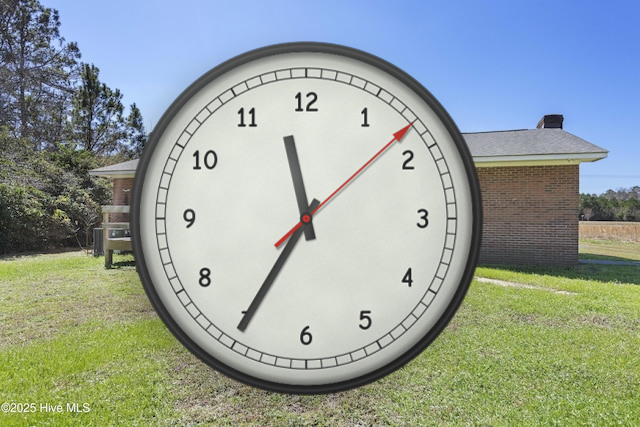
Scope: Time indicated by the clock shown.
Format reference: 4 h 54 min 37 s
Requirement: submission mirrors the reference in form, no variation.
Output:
11 h 35 min 08 s
